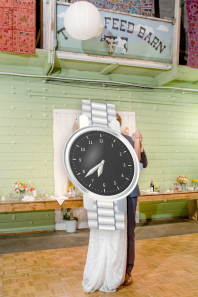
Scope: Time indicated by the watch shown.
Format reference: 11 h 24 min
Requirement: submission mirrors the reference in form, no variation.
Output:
6 h 38 min
